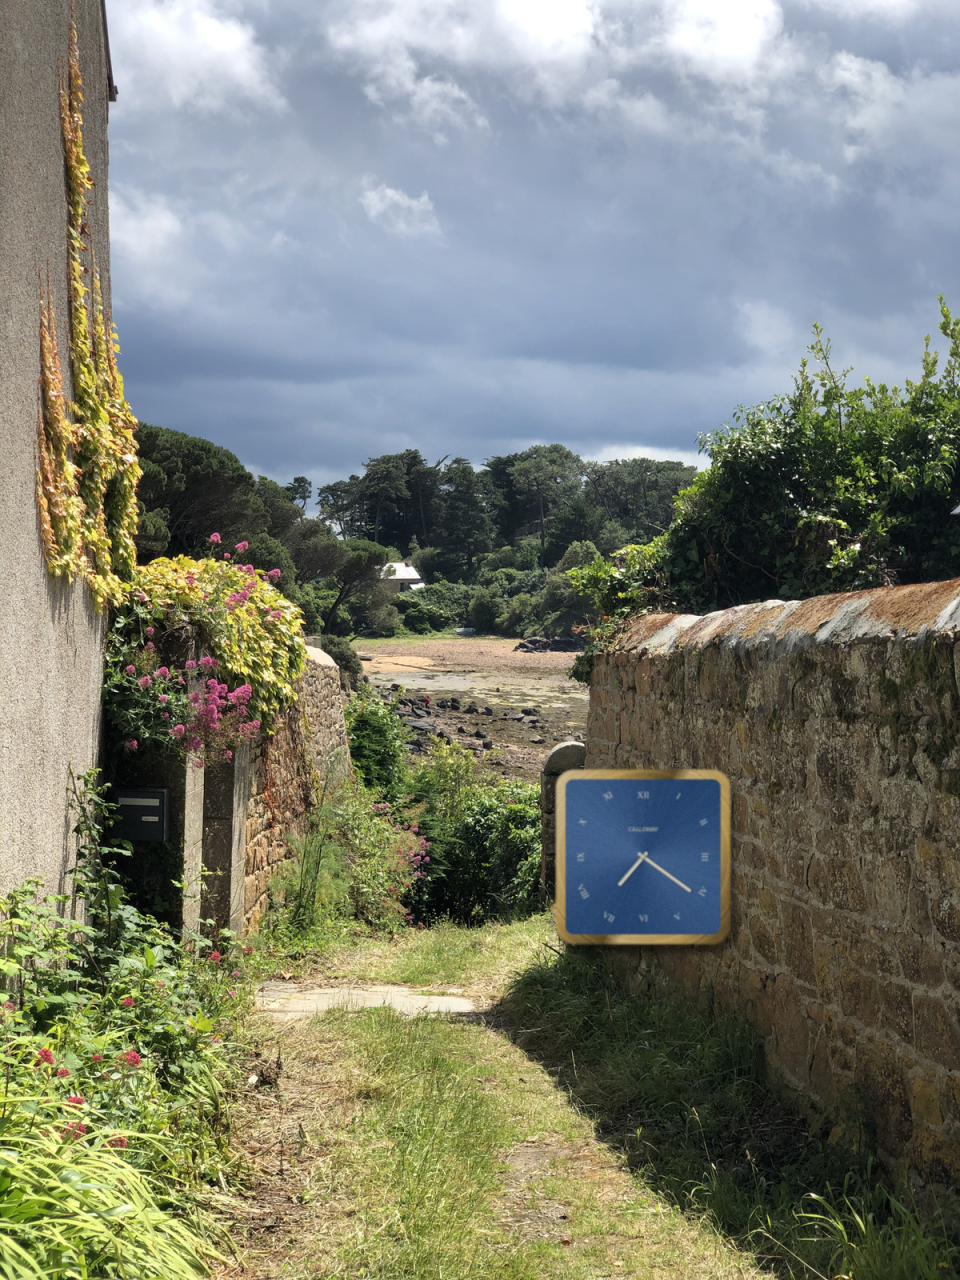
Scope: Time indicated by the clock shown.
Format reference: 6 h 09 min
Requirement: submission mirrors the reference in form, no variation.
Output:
7 h 21 min
